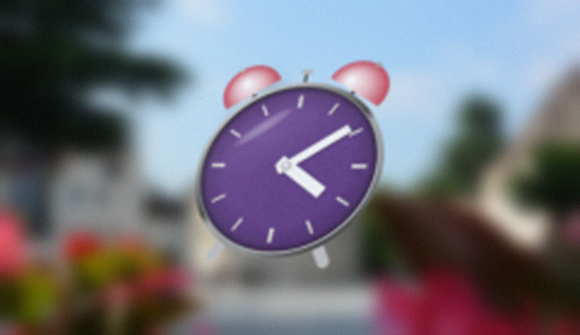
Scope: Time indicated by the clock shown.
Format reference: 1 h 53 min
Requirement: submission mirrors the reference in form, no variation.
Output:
4 h 09 min
